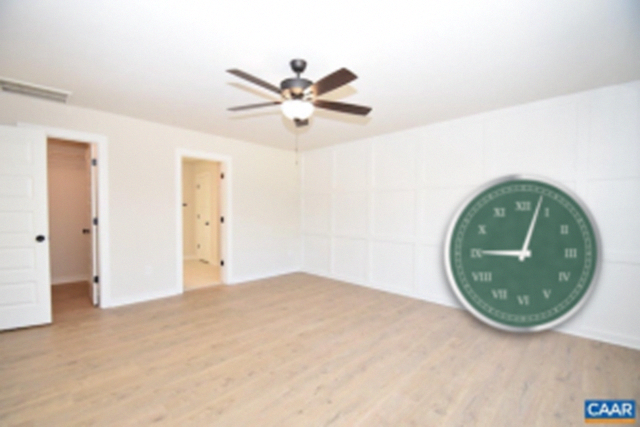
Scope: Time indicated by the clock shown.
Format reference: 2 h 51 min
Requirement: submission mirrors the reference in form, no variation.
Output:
9 h 03 min
